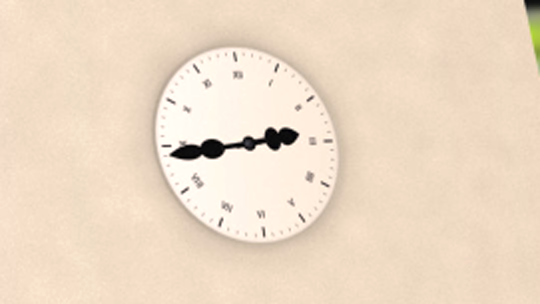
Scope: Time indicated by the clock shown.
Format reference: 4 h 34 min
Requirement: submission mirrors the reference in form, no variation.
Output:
2 h 44 min
